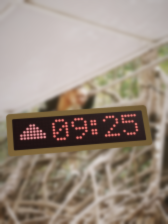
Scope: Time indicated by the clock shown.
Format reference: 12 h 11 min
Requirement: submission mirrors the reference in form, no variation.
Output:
9 h 25 min
